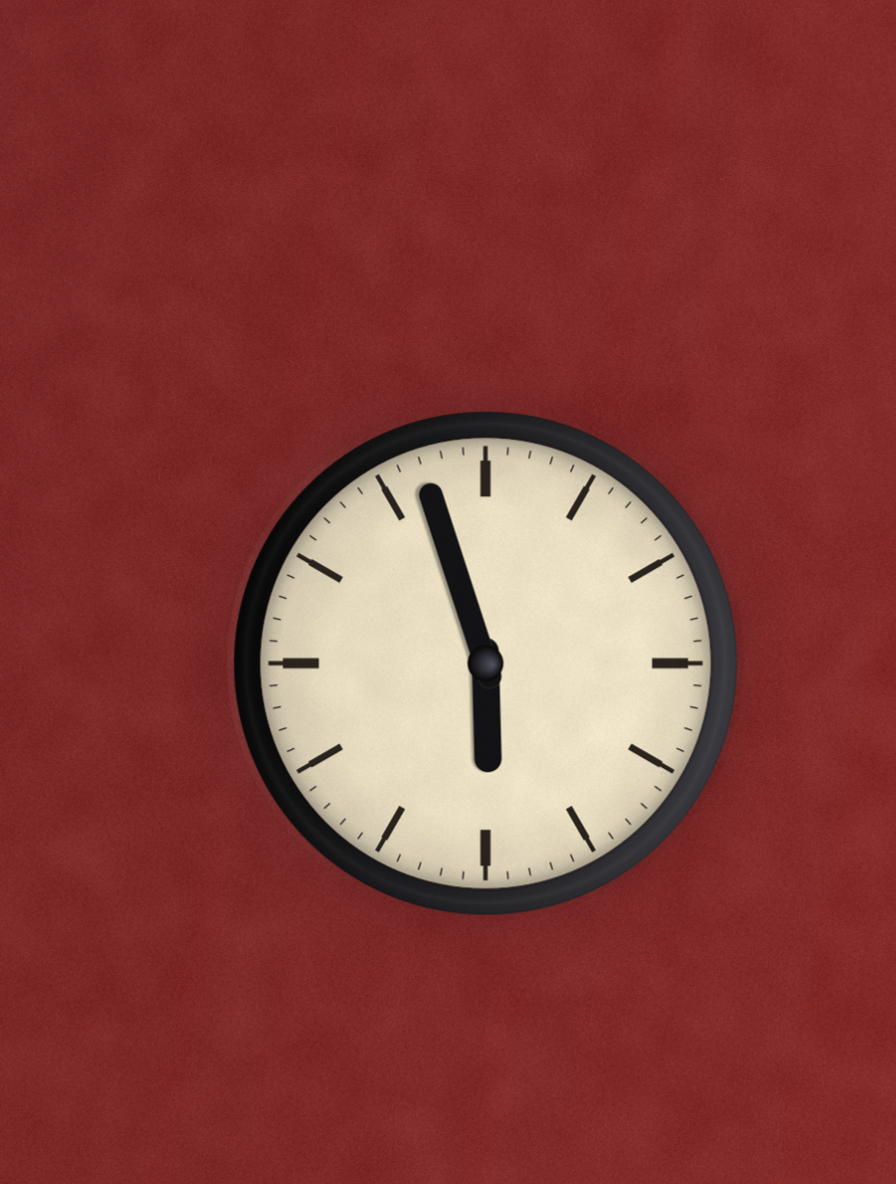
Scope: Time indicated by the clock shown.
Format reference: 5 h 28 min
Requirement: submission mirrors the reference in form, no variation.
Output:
5 h 57 min
